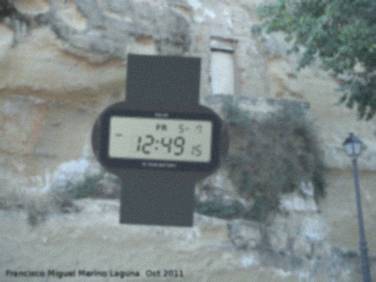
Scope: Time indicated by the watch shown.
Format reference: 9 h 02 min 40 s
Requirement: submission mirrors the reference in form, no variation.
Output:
12 h 49 min 15 s
